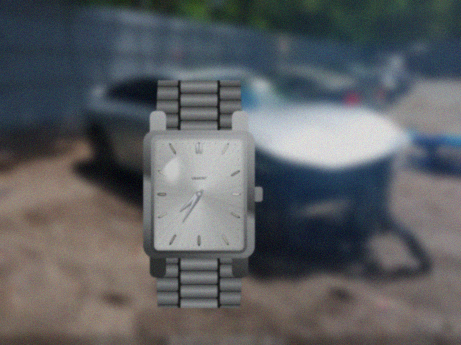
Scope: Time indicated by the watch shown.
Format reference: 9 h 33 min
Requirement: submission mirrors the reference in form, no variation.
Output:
7 h 35 min
